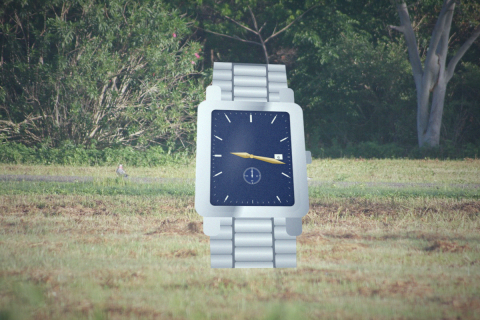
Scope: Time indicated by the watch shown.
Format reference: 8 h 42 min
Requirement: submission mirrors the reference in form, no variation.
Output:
9 h 17 min
